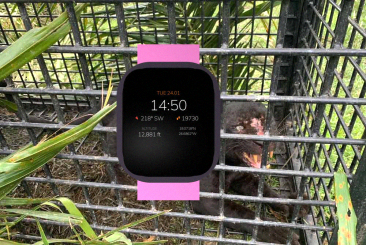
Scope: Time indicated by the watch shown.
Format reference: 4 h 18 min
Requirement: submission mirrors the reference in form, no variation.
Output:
14 h 50 min
